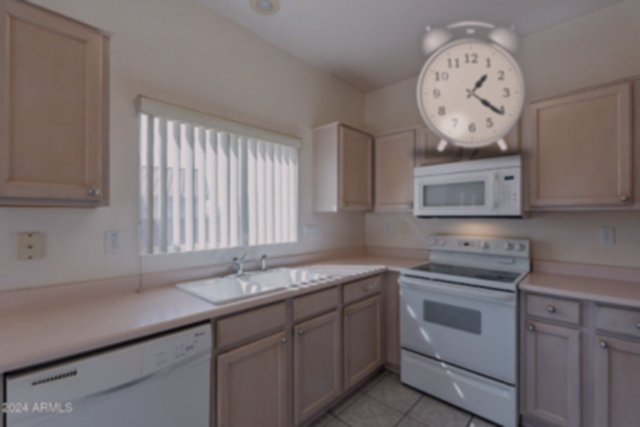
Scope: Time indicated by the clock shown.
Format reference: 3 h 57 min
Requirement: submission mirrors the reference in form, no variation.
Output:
1 h 21 min
